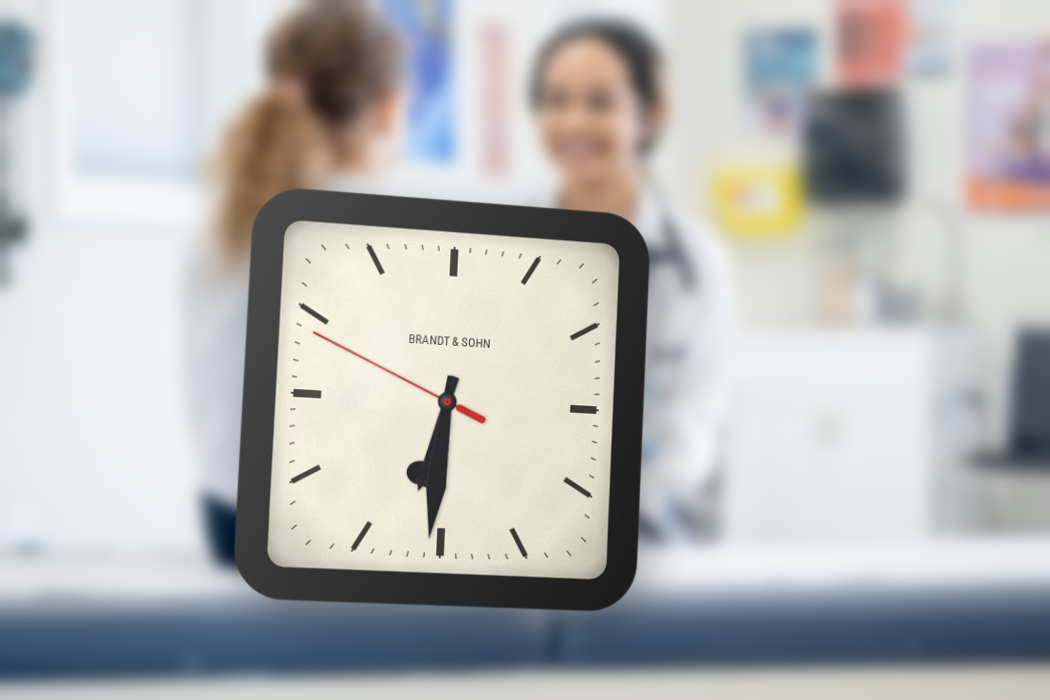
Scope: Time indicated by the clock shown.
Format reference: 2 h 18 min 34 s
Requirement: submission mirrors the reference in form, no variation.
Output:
6 h 30 min 49 s
